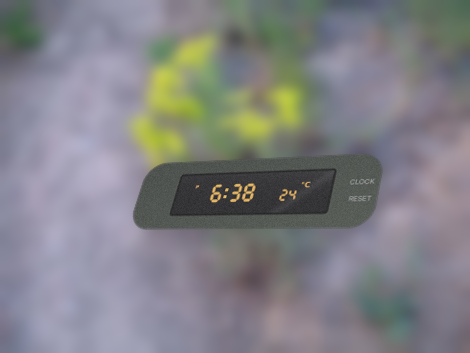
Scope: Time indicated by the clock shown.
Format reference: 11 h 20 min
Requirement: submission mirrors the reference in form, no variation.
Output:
6 h 38 min
